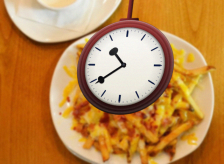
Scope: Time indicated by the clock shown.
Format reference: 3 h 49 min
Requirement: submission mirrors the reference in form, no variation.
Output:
10 h 39 min
